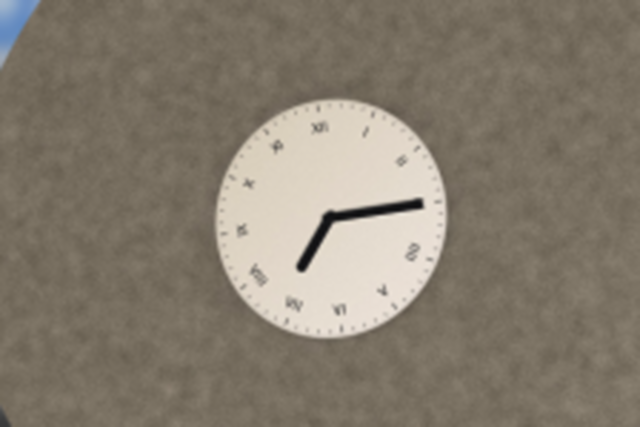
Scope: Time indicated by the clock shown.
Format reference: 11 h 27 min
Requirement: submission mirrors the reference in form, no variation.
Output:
7 h 15 min
